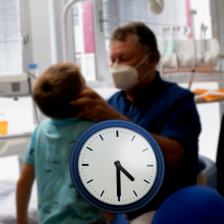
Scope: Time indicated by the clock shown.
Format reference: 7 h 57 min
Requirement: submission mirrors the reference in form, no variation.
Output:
4 h 30 min
